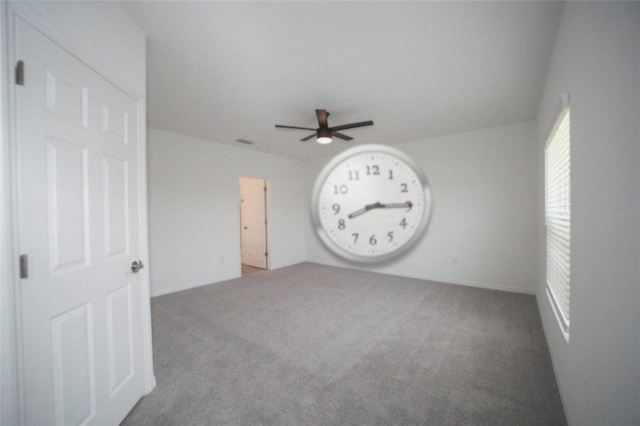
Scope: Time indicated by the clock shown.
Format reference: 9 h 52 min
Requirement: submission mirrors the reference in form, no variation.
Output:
8 h 15 min
